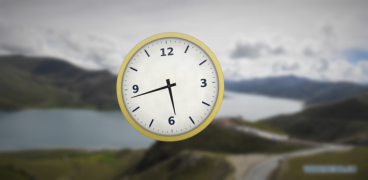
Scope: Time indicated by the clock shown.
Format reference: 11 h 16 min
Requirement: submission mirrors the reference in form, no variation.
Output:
5 h 43 min
